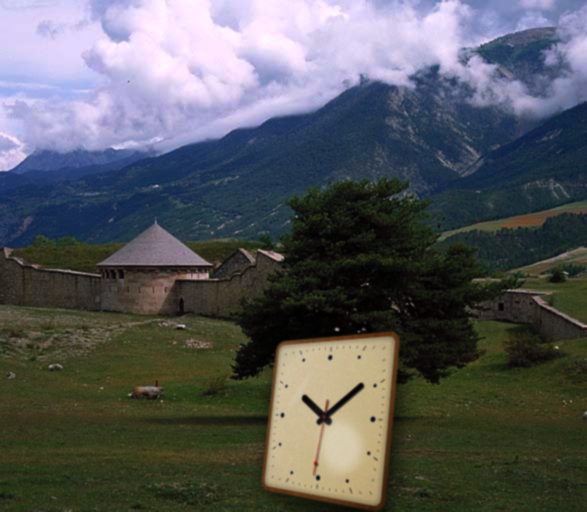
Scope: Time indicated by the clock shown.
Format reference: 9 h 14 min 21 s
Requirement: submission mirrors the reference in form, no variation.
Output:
10 h 08 min 31 s
